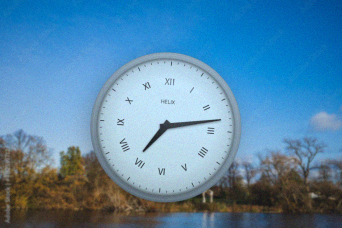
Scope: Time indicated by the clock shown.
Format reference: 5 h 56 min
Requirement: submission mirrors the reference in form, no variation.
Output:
7 h 13 min
